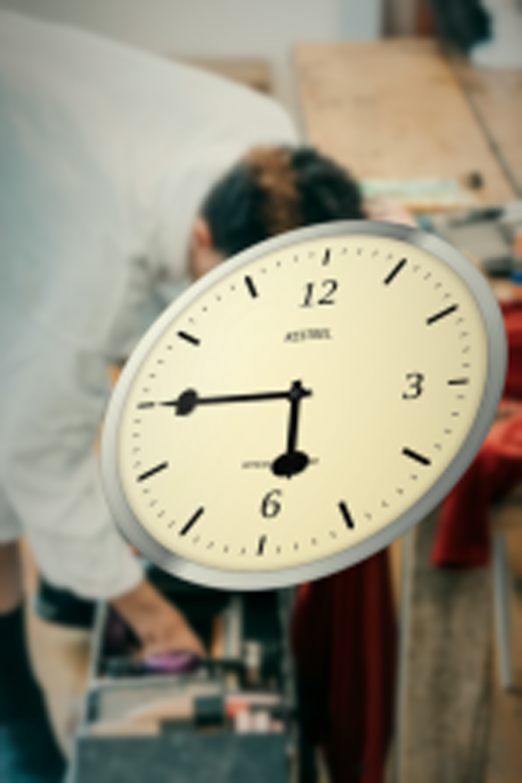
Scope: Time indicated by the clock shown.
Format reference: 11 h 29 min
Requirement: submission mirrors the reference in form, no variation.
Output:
5 h 45 min
